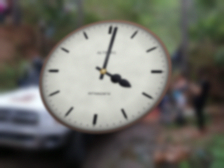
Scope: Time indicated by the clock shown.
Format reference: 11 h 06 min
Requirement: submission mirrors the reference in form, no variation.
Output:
4 h 01 min
